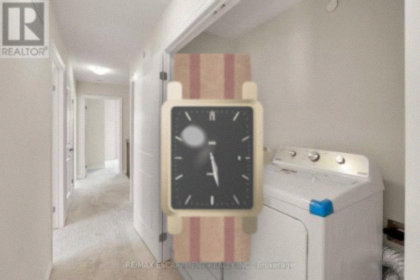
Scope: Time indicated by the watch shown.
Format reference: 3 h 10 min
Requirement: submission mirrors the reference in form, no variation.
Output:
5 h 28 min
